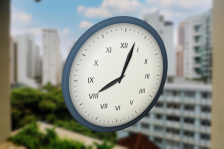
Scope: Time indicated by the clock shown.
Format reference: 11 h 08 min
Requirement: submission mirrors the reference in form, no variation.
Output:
8 h 03 min
